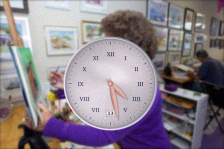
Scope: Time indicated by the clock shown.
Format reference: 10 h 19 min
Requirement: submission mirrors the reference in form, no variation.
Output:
4 h 28 min
